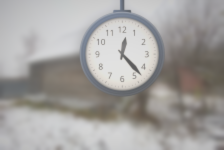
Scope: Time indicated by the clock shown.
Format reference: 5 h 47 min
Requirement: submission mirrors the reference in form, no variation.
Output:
12 h 23 min
